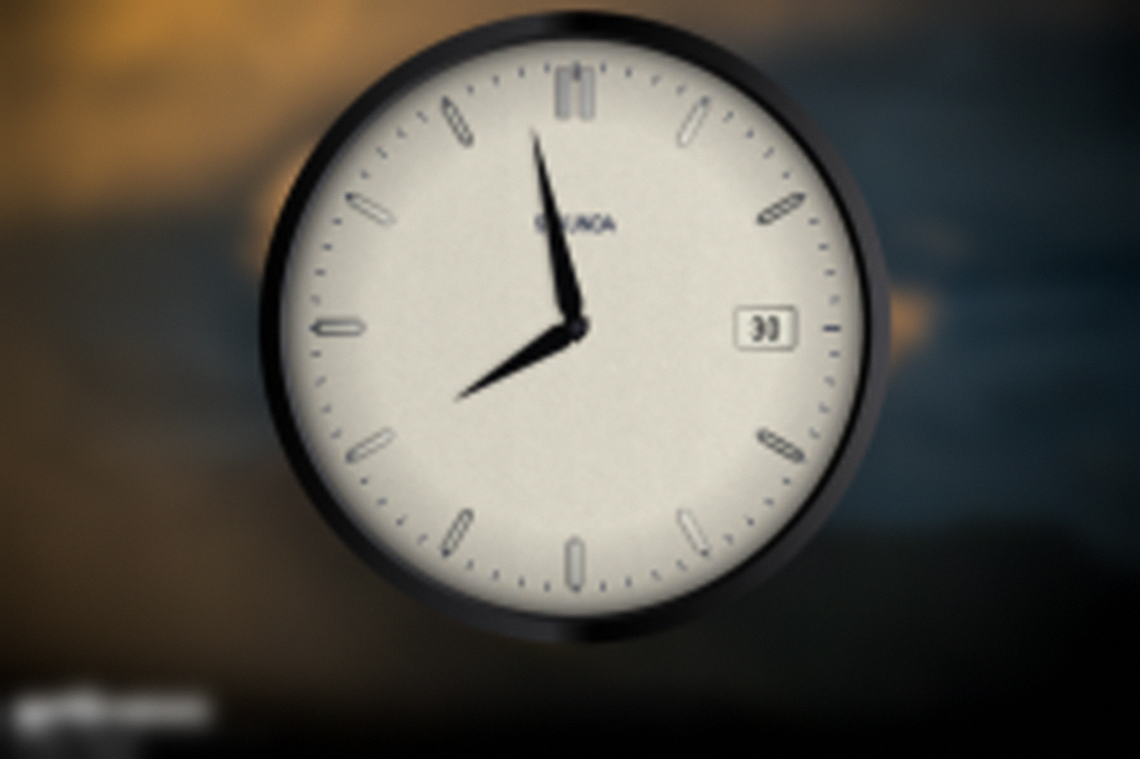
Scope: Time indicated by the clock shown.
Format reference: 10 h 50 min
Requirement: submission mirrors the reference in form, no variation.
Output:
7 h 58 min
